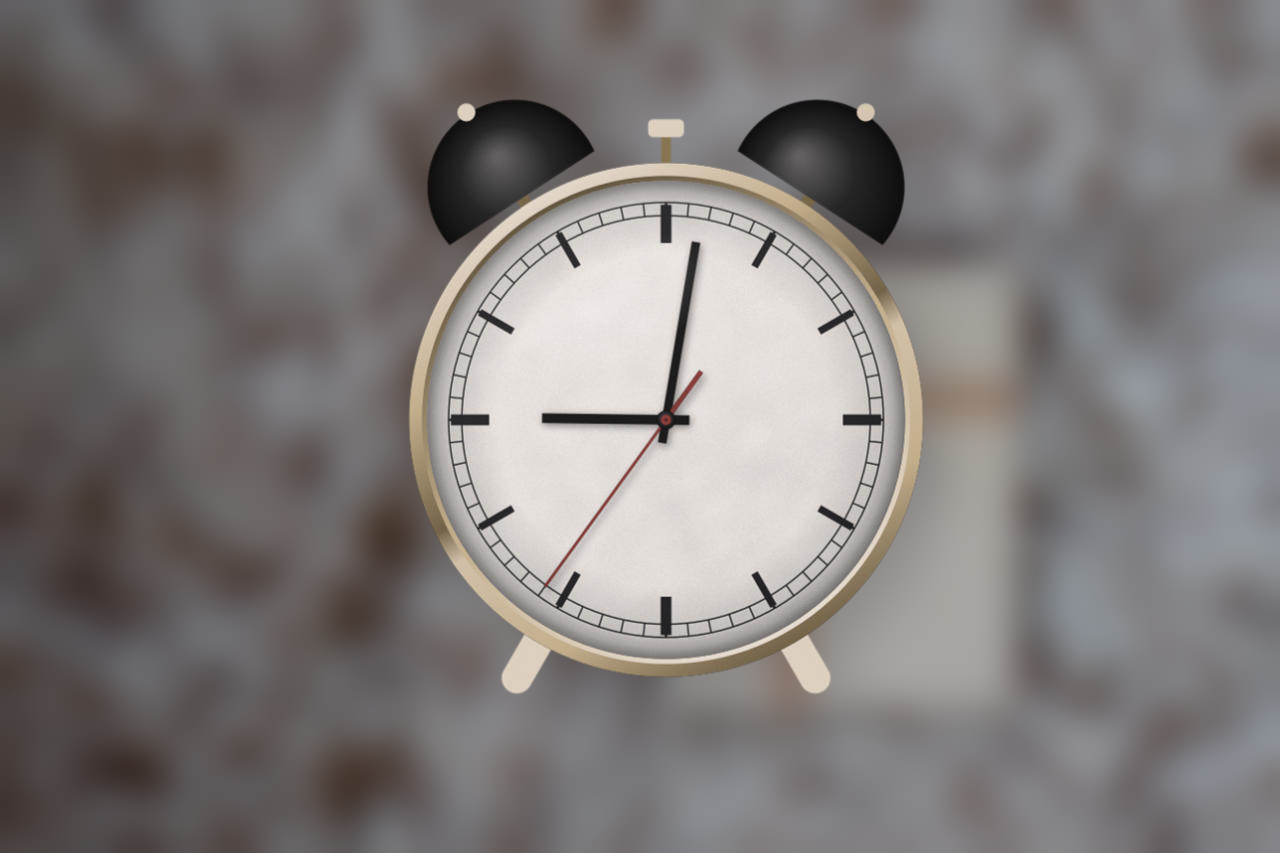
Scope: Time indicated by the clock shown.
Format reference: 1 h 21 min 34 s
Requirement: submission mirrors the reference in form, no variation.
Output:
9 h 01 min 36 s
